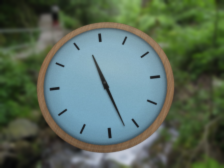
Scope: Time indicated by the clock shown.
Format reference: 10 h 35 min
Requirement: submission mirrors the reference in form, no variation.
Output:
11 h 27 min
